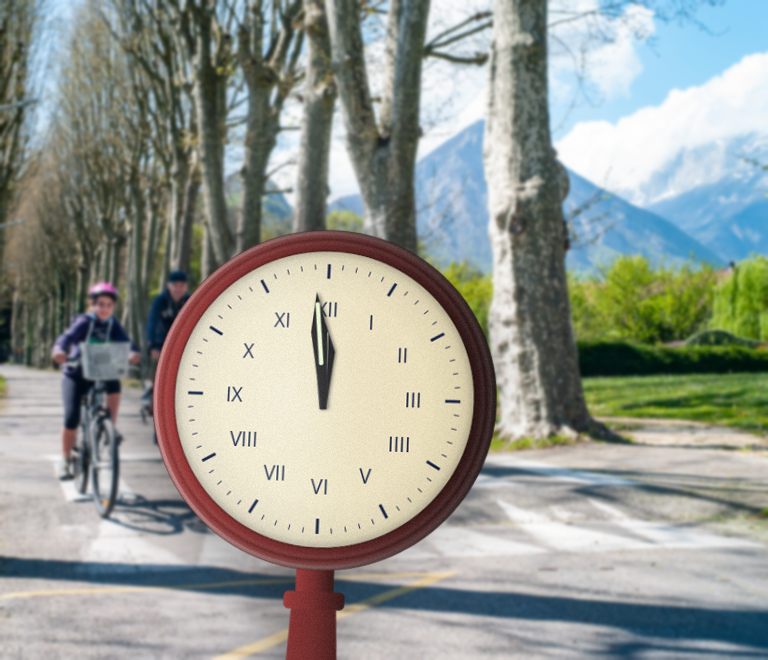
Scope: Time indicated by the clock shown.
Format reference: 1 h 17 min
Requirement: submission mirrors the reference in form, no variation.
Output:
11 h 59 min
